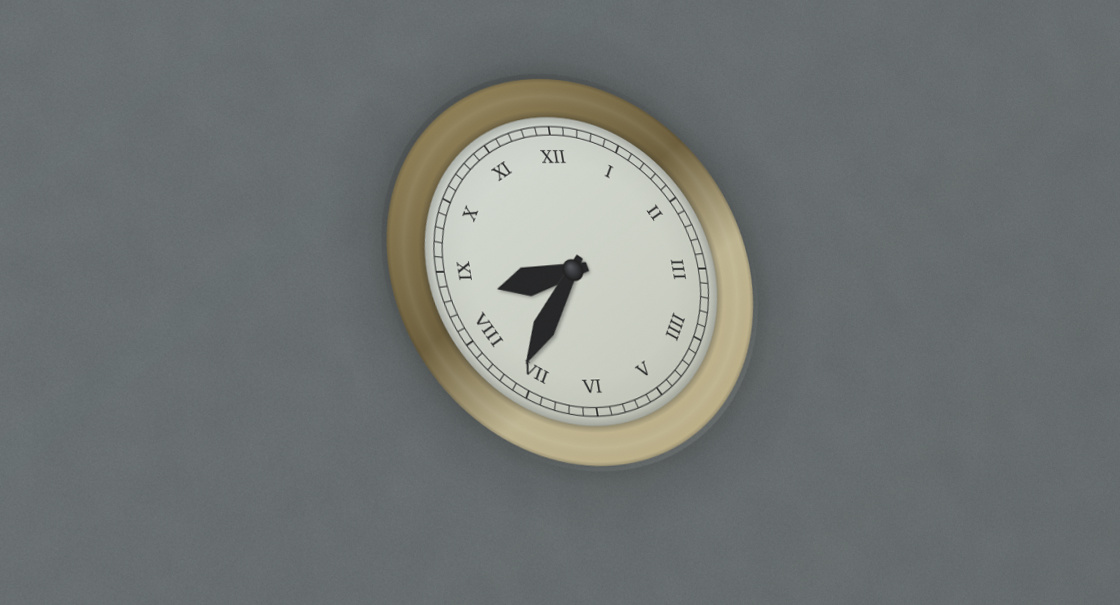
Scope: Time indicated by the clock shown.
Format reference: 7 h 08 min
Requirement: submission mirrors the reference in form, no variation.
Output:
8 h 36 min
